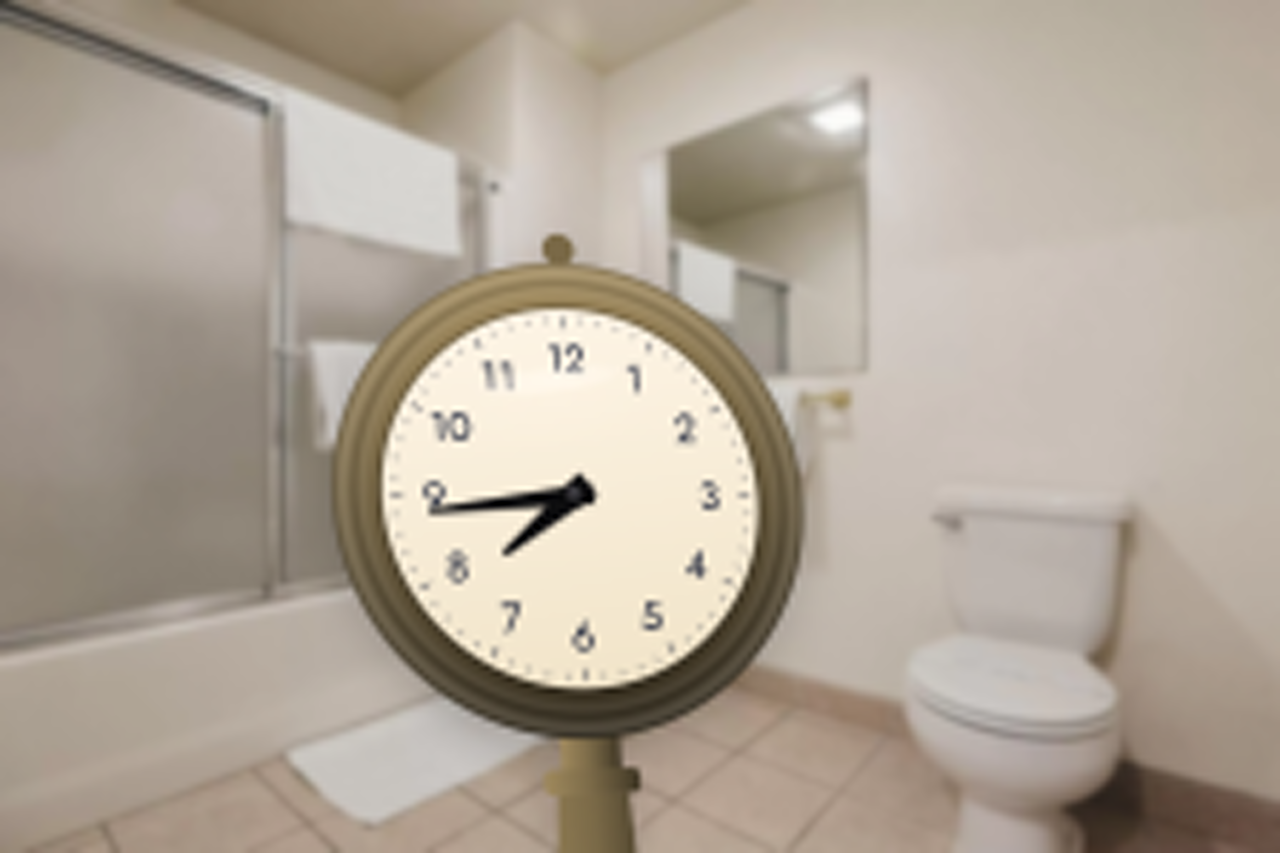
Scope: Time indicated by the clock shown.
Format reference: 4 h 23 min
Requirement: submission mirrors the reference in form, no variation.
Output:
7 h 44 min
